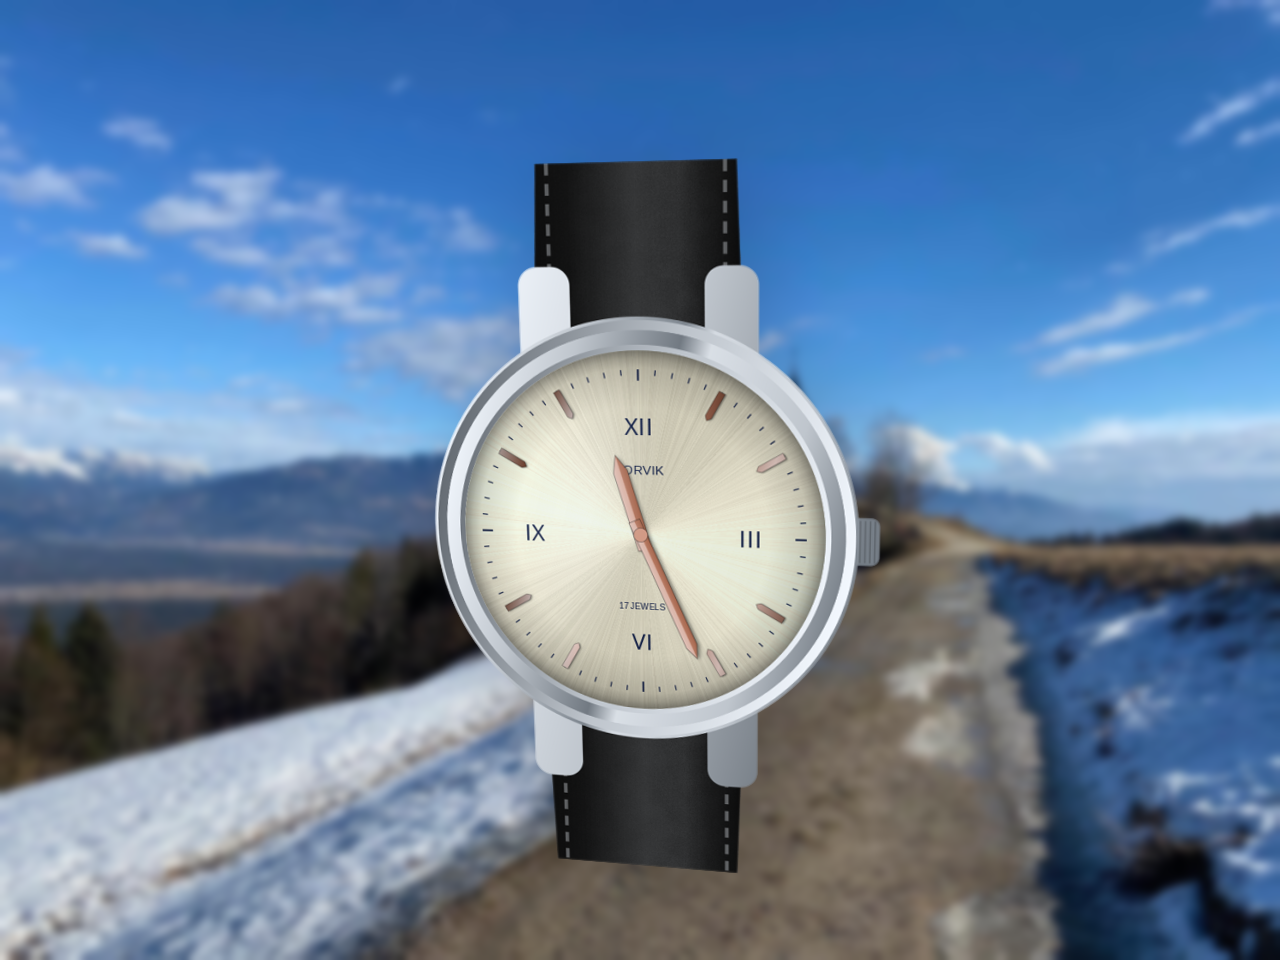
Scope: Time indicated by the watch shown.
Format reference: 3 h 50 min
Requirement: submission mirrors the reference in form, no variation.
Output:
11 h 26 min
